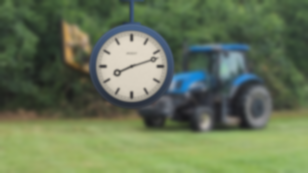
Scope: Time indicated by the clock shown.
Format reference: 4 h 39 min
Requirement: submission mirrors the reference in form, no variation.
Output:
8 h 12 min
